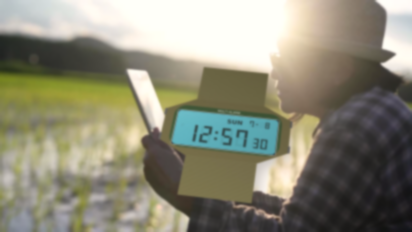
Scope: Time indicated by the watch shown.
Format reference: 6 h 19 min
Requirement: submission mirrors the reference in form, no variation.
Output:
12 h 57 min
